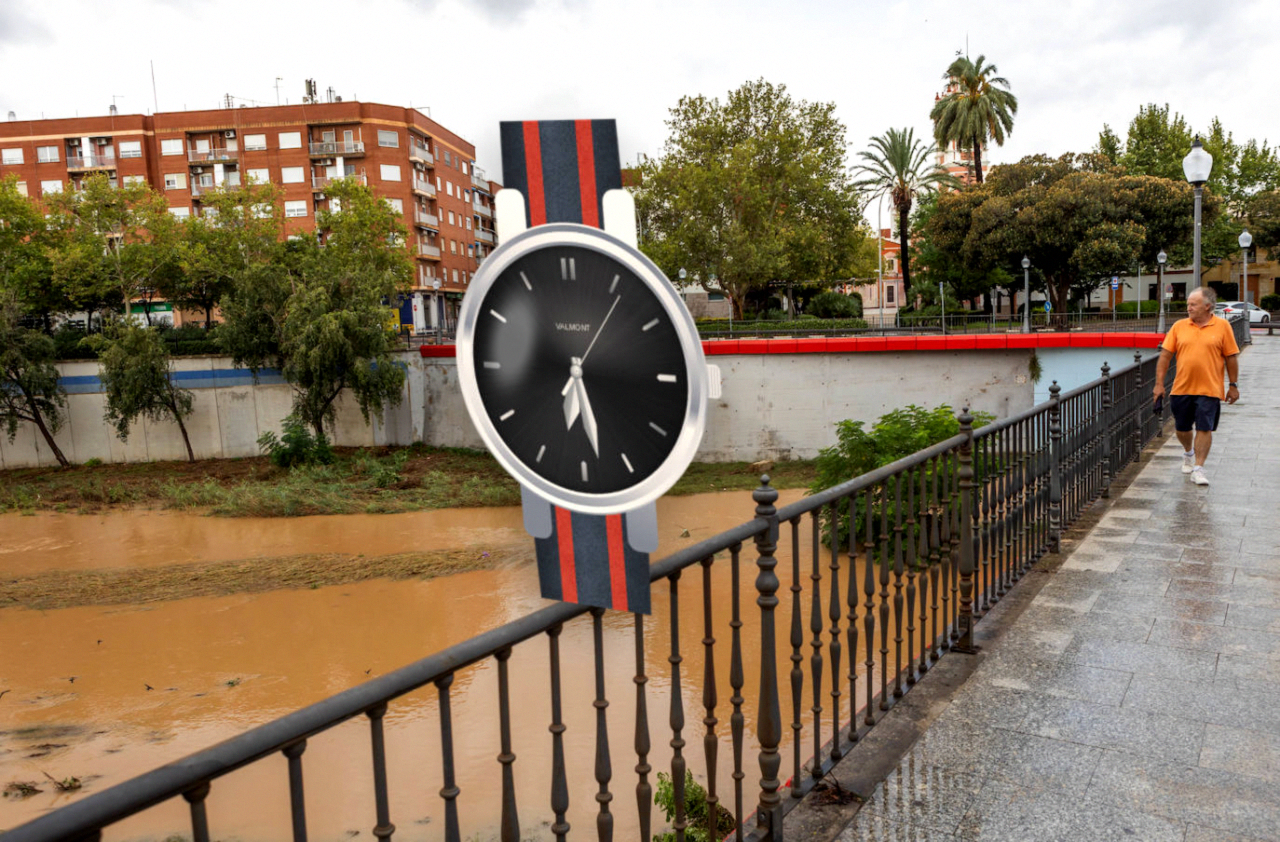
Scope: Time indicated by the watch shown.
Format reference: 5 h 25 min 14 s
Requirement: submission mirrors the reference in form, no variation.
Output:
6 h 28 min 06 s
